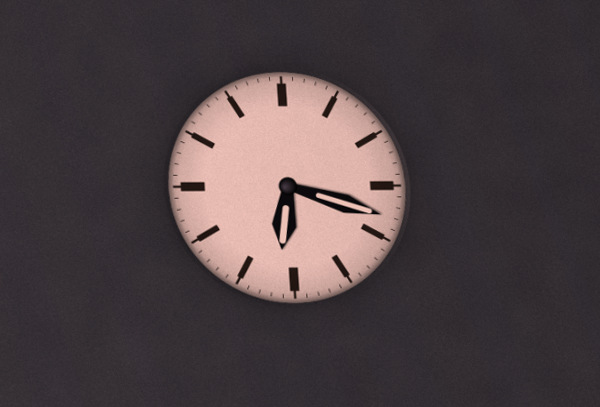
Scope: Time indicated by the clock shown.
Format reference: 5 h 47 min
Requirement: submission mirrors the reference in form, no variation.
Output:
6 h 18 min
